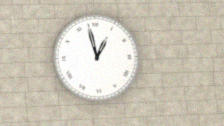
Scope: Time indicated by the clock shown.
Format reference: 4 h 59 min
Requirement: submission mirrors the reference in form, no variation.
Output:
12 h 58 min
